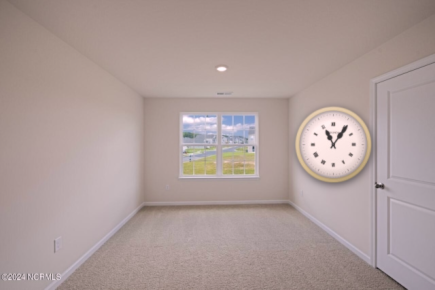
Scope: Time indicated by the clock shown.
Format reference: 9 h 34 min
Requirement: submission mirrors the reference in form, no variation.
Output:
11 h 06 min
